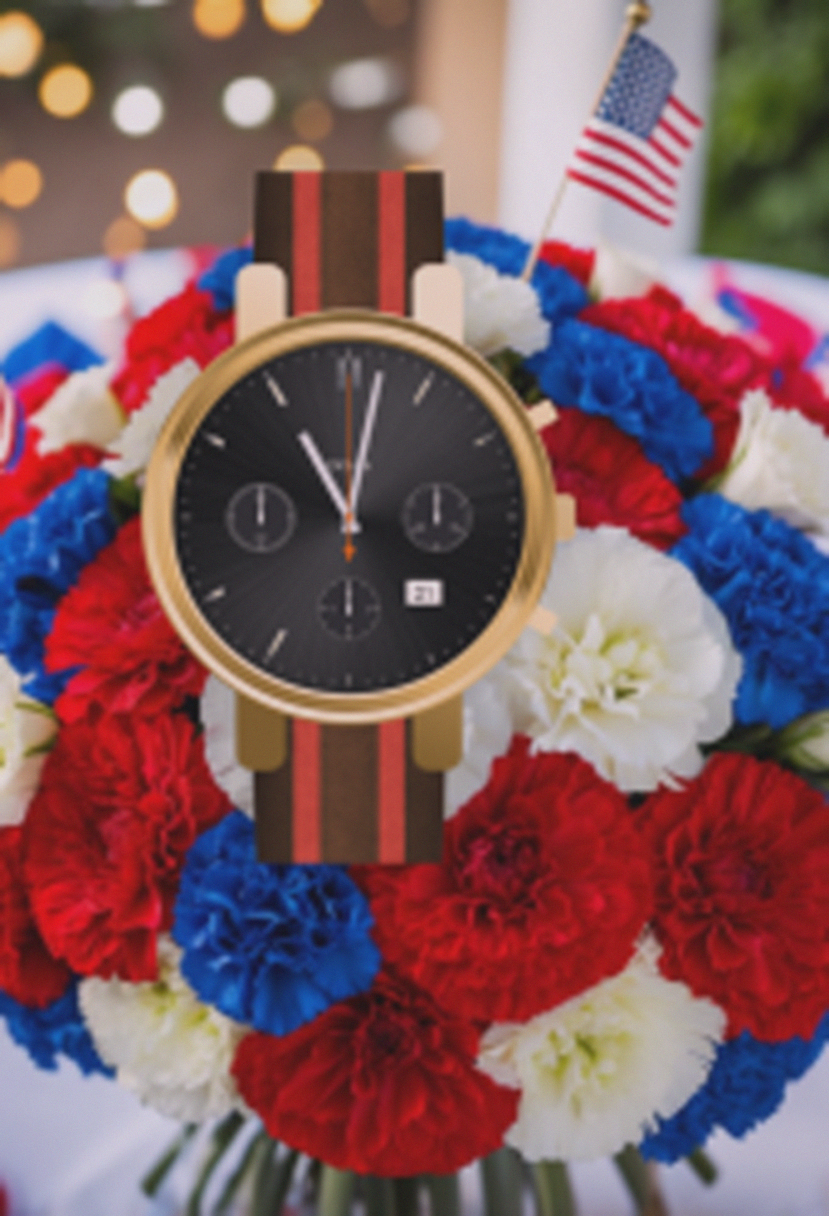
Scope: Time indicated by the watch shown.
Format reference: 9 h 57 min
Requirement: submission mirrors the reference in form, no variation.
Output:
11 h 02 min
